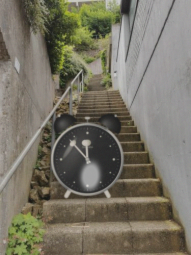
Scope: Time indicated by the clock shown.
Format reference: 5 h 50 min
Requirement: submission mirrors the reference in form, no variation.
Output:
11 h 53 min
